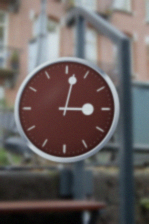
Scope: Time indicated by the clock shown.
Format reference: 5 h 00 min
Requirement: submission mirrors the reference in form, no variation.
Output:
3 h 02 min
